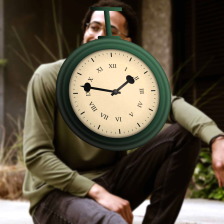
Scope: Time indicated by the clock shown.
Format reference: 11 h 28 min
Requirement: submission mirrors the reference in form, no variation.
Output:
1 h 47 min
